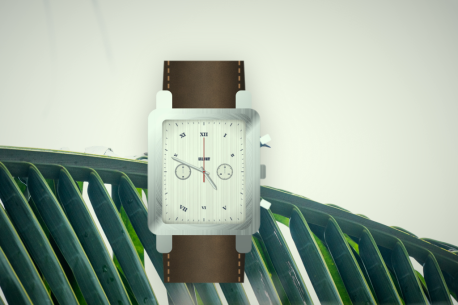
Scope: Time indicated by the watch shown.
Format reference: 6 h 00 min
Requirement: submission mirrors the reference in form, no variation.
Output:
4 h 49 min
